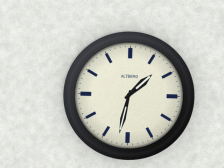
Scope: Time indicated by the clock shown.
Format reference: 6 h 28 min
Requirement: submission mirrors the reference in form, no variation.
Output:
1 h 32 min
